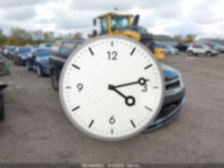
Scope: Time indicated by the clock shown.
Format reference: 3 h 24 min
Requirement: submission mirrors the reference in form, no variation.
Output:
4 h 13 min
